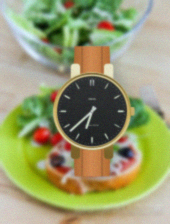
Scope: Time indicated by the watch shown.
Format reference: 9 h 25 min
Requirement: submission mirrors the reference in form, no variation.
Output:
6 h 38 min
